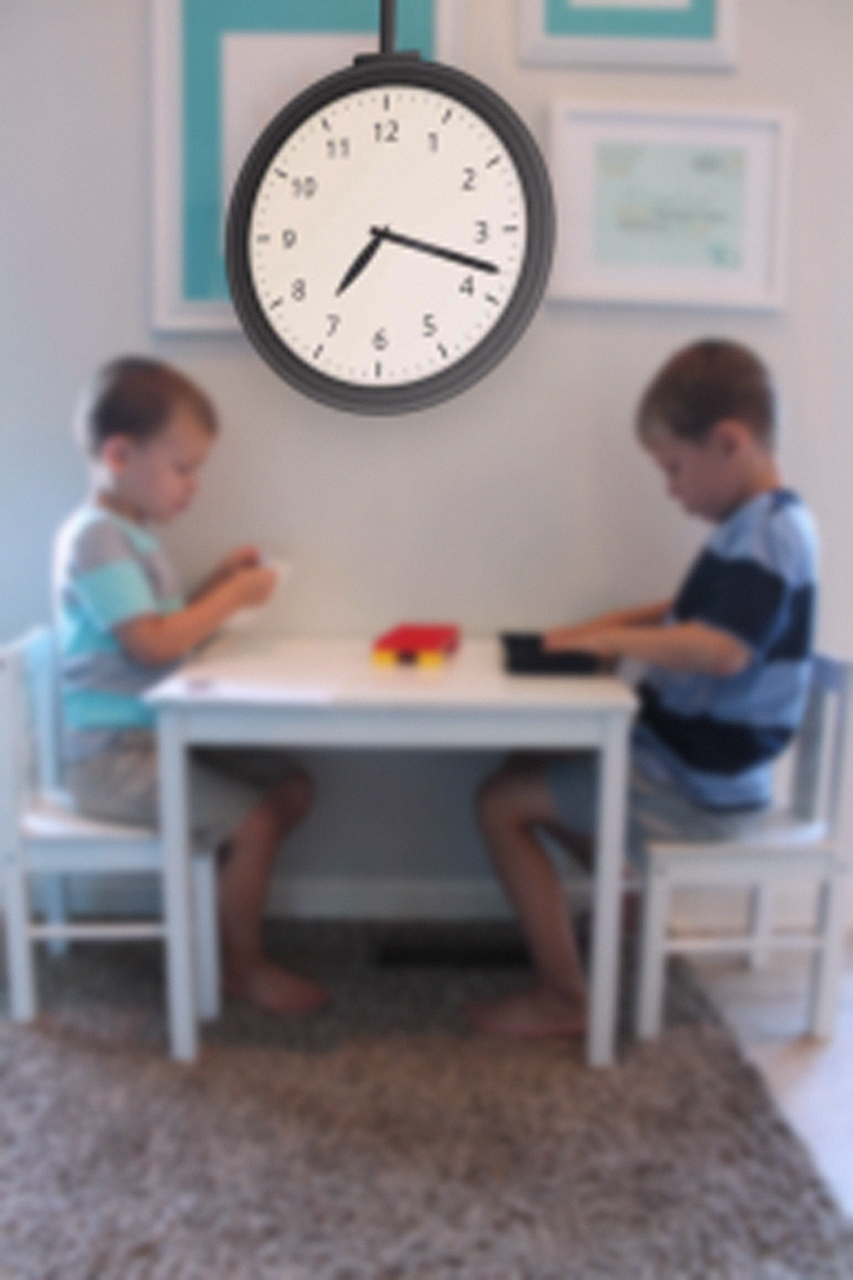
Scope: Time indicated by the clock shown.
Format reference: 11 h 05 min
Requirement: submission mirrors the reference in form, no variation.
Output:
7 h 18 min
